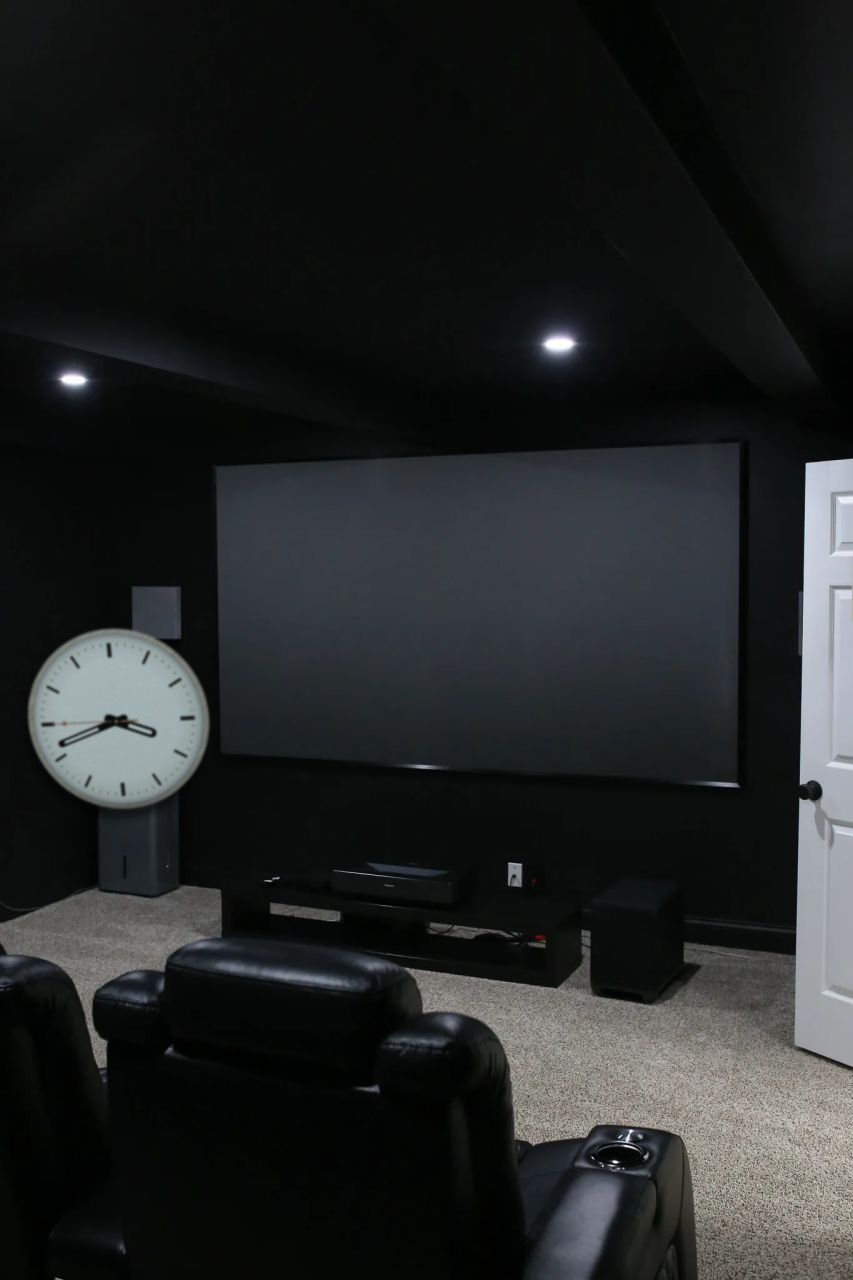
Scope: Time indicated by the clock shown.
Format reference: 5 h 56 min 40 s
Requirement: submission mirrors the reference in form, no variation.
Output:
3 h 41 min 45 s
